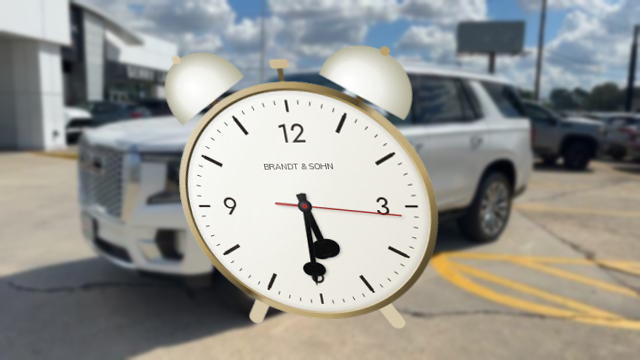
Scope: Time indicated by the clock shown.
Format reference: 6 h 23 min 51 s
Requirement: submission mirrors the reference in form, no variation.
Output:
5 h 30 min 16 s
